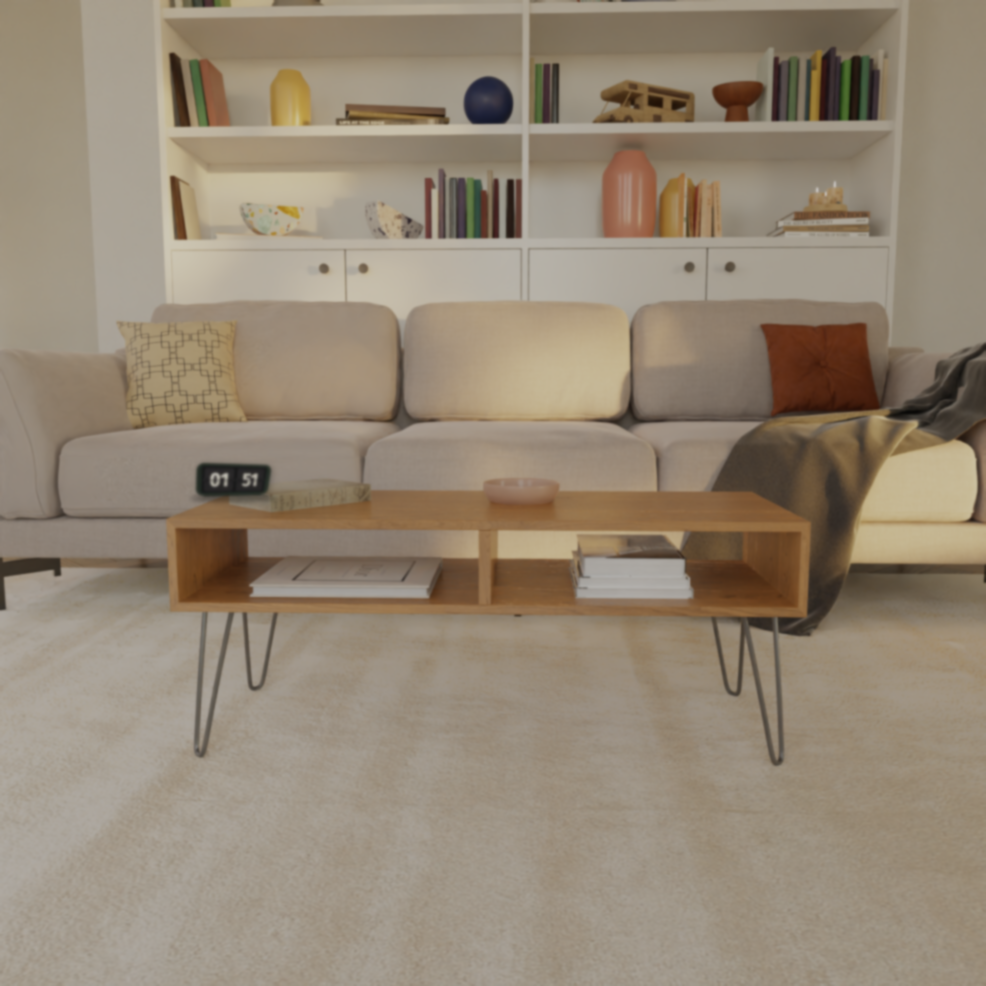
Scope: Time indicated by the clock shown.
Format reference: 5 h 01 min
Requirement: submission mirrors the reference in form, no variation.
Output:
1 h 51 min
